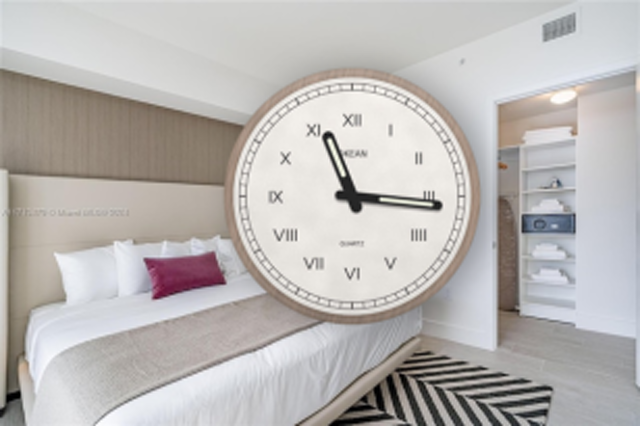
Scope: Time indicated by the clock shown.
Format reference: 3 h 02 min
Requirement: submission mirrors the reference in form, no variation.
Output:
11 h 16 min
